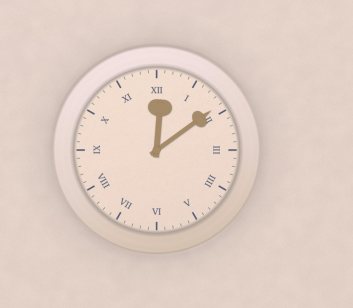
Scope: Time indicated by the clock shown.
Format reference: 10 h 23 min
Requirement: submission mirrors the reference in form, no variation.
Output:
12 h 09 min
